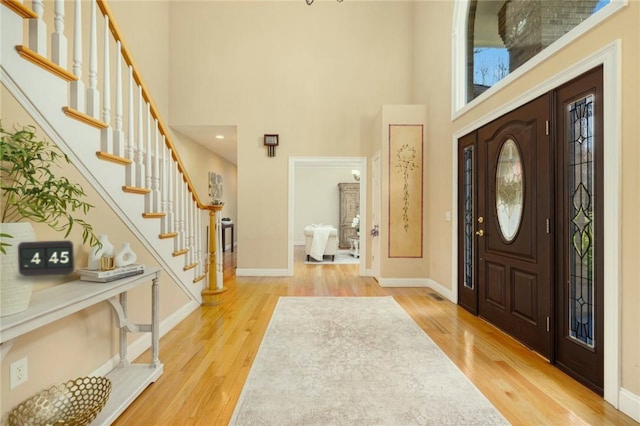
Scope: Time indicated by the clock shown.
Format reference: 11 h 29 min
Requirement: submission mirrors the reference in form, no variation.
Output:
4 h 45 min
